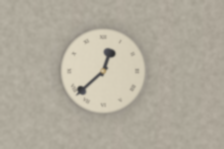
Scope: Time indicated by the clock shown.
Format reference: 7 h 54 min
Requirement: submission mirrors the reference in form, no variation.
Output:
12 h 38 min
